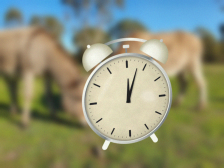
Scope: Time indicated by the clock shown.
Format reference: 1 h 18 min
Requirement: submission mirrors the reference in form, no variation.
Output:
12 h 03 min
